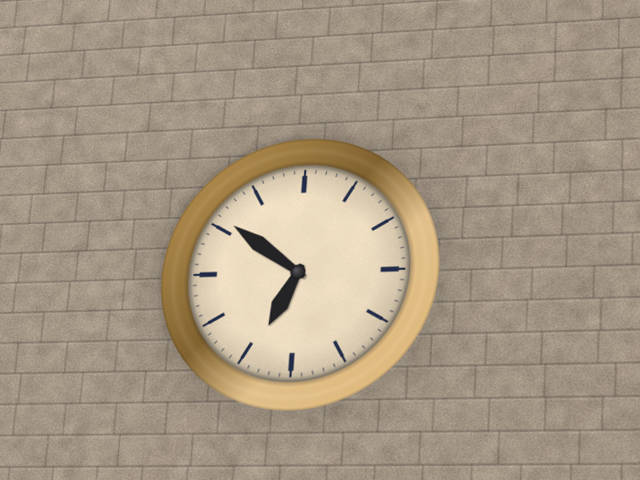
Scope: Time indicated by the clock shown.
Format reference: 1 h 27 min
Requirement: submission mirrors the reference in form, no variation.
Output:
6 h 51 min
